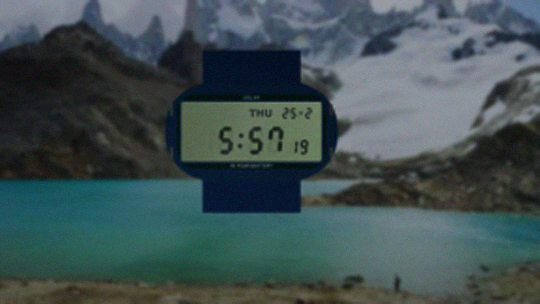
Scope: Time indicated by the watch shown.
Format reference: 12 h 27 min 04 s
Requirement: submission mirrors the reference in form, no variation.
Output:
5 h 57 min 19 s
